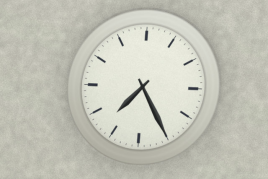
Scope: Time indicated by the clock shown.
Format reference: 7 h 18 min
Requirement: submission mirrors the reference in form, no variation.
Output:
7 h 25 min
